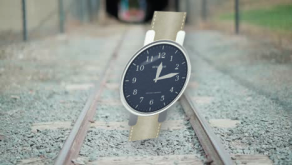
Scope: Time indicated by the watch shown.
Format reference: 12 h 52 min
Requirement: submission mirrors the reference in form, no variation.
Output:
12 h 13 min
